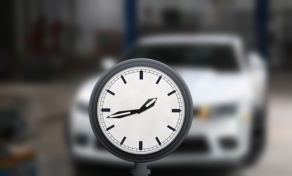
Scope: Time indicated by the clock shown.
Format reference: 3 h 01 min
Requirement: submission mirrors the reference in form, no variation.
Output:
1 h 43 min
